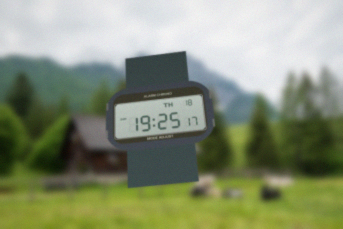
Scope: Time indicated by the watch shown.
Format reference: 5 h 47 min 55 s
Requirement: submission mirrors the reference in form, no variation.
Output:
19 h 25 min 17 s
